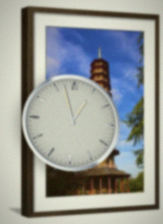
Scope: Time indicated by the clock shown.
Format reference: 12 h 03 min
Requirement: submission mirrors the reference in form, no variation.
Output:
12 h 57 min
